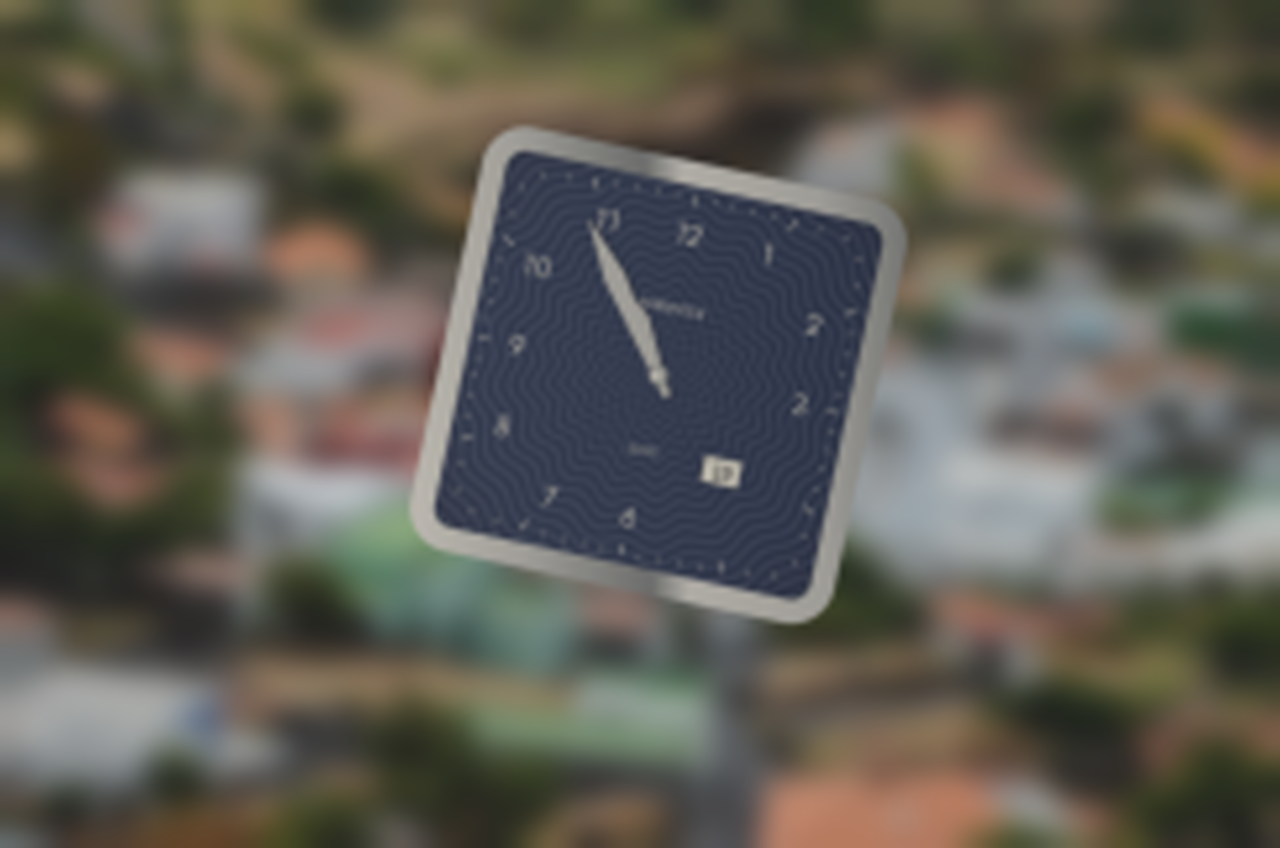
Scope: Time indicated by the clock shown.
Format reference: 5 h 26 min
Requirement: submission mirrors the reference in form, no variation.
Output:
10 h 54 min
